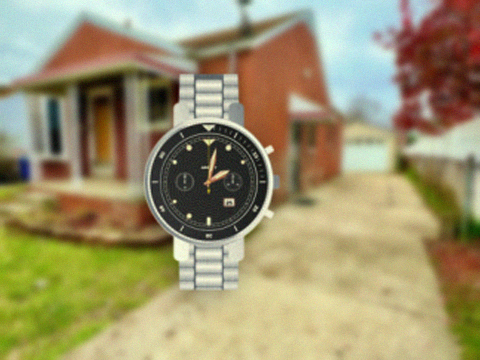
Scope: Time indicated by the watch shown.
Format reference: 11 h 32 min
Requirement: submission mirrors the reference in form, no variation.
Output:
2 h 02 min
